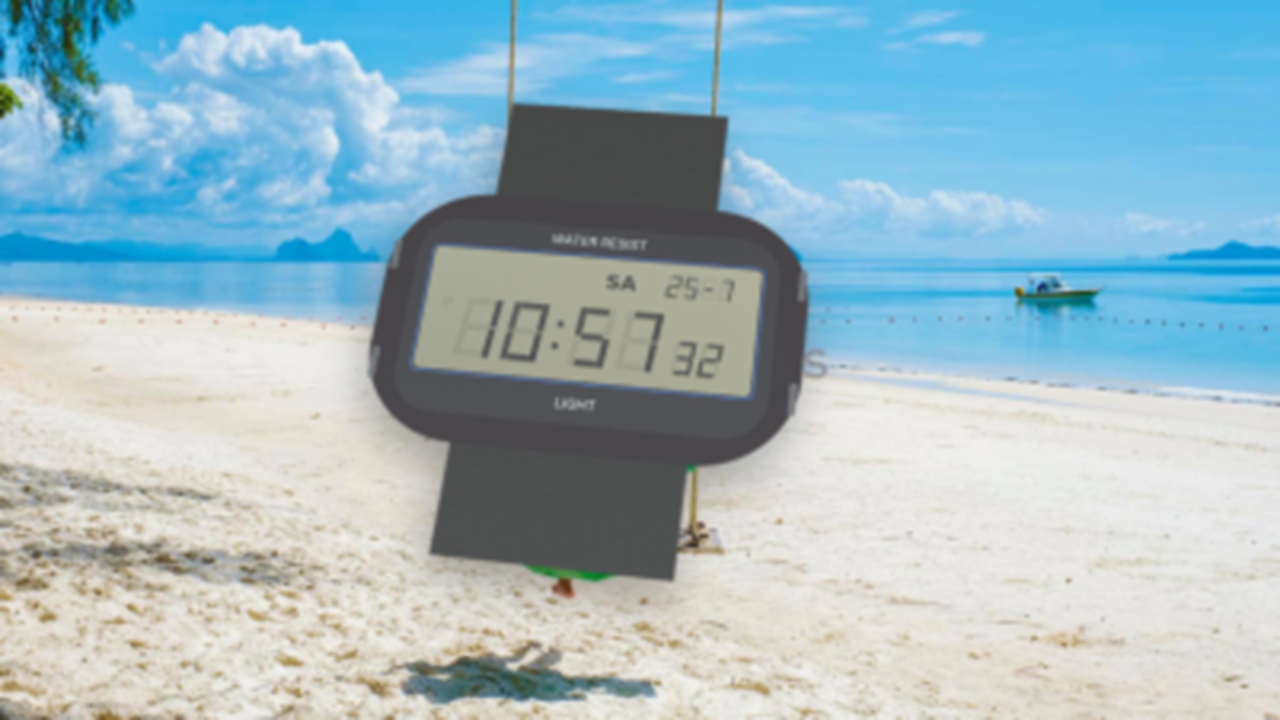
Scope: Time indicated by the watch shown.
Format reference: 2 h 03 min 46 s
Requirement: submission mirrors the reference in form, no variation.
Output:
10 h 57 min 32 s
